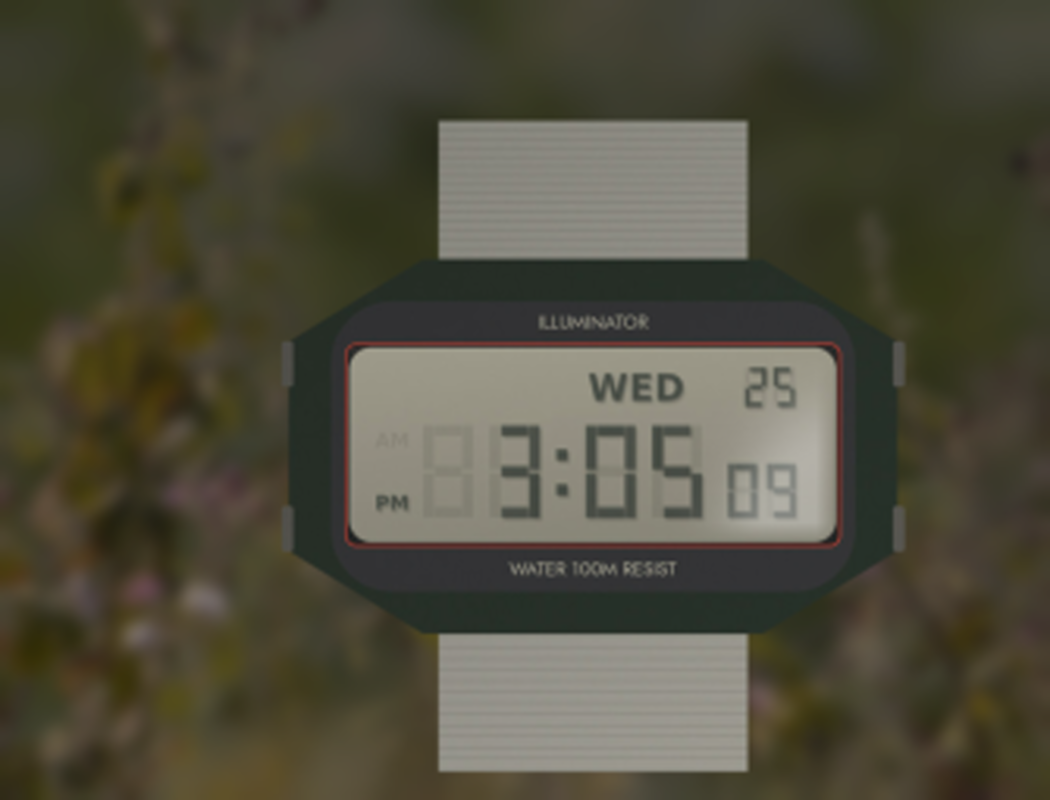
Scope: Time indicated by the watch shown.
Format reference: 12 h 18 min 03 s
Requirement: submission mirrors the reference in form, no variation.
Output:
3 h 05 min 09 s
